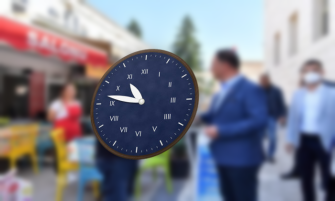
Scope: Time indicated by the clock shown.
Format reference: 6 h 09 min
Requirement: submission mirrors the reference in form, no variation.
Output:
10 h 47 min
